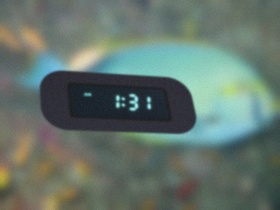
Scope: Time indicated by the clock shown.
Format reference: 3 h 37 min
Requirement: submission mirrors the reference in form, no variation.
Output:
1 h 31 min
